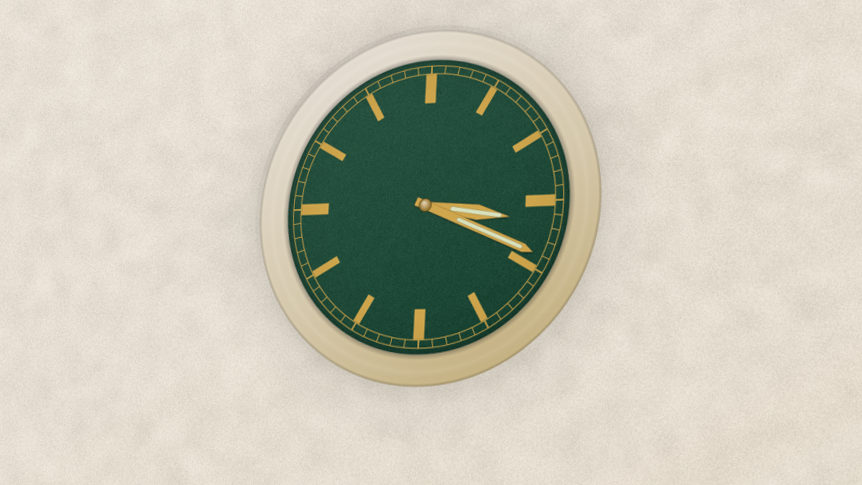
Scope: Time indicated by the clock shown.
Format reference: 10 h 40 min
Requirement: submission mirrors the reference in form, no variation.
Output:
3 h 19 min
